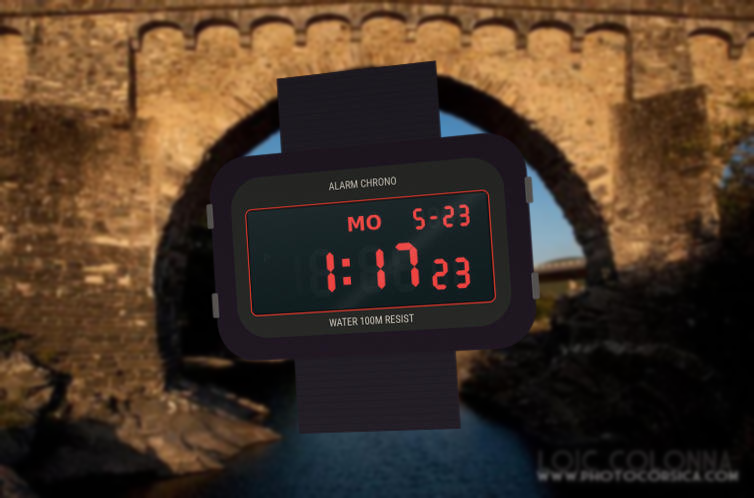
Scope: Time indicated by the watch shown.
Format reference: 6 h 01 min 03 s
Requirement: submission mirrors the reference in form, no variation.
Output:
1 h 17 min 23 s
